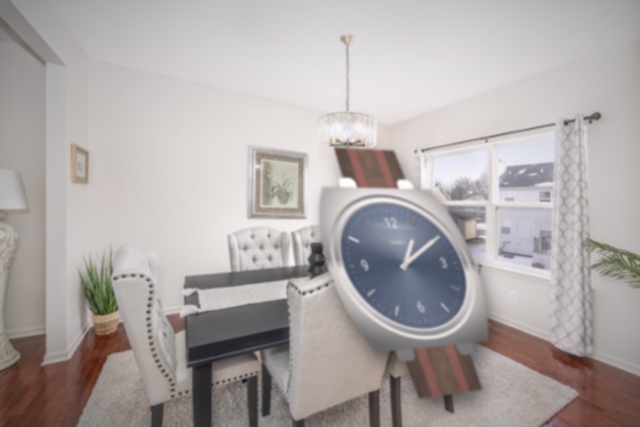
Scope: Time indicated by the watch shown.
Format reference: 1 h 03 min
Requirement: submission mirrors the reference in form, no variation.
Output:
1 h 10 min
